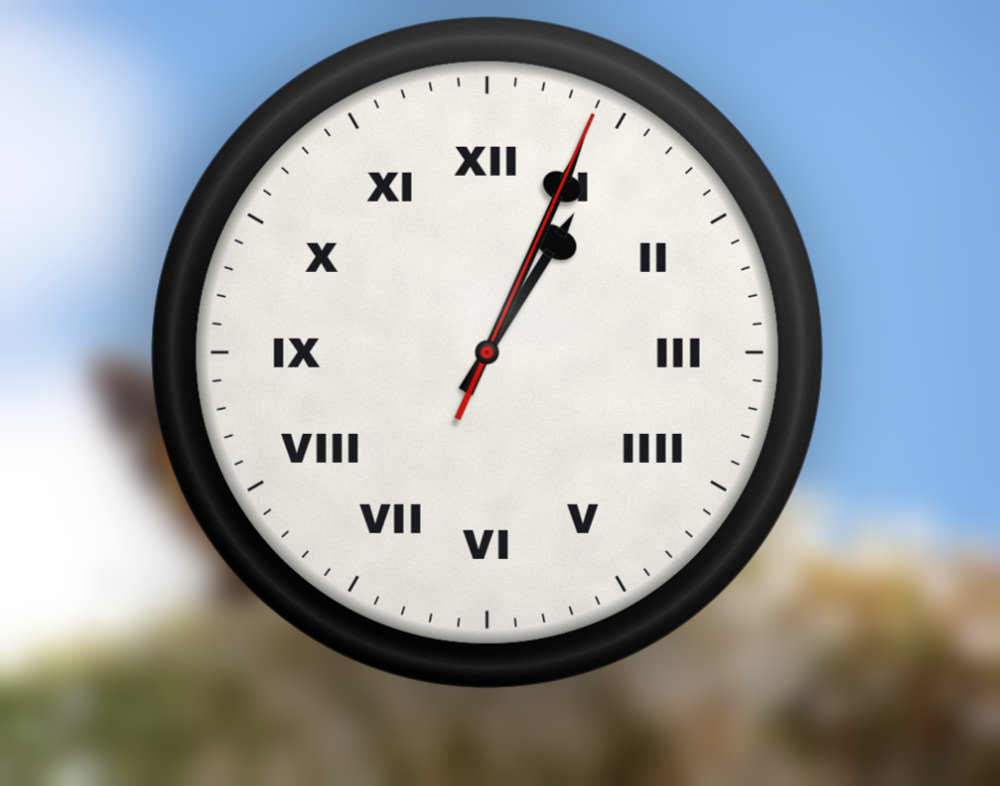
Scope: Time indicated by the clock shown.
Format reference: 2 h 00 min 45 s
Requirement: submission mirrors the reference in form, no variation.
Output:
1 h 04 min 04 s
